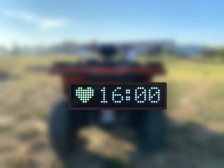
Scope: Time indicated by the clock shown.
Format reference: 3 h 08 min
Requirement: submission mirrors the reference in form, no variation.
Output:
16 h 00 min
